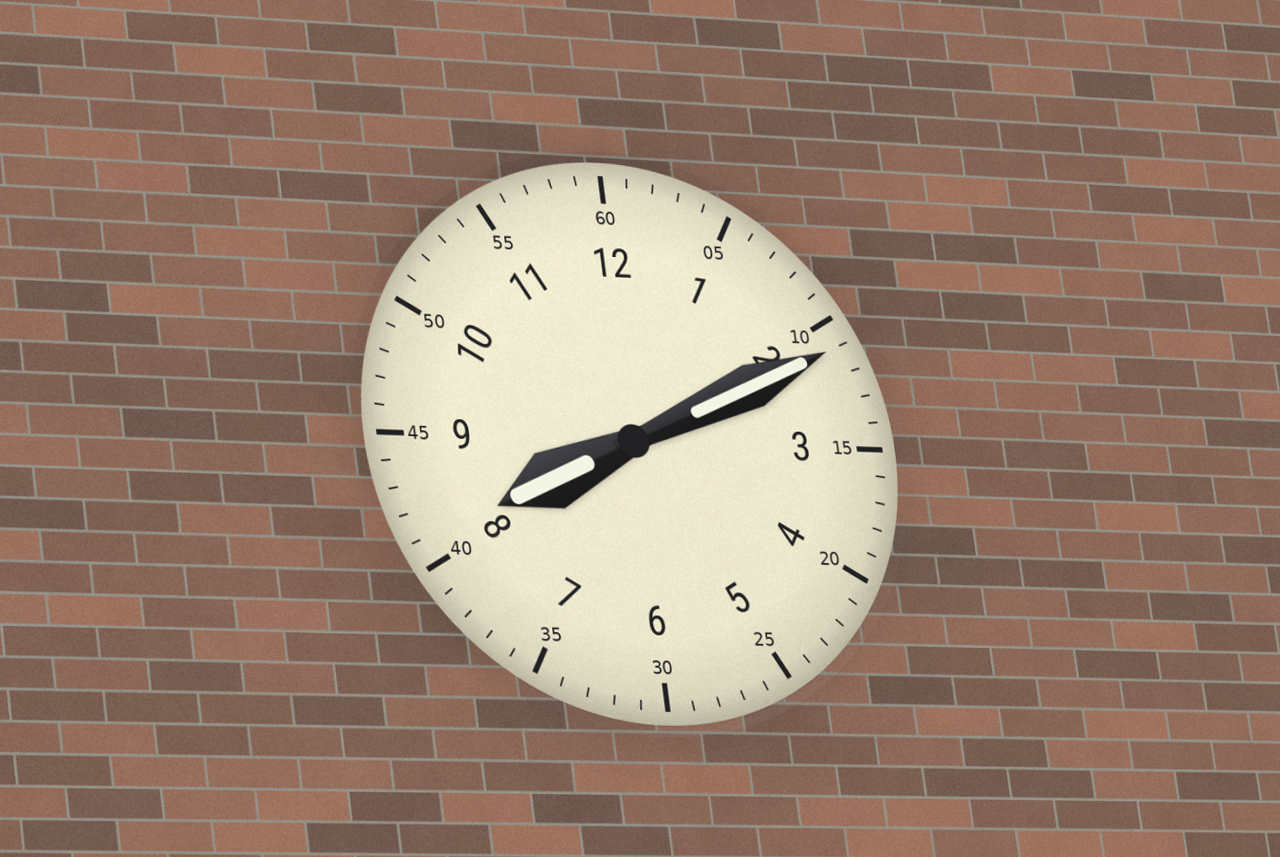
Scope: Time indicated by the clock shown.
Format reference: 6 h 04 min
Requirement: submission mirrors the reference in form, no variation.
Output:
8 h 11 min
